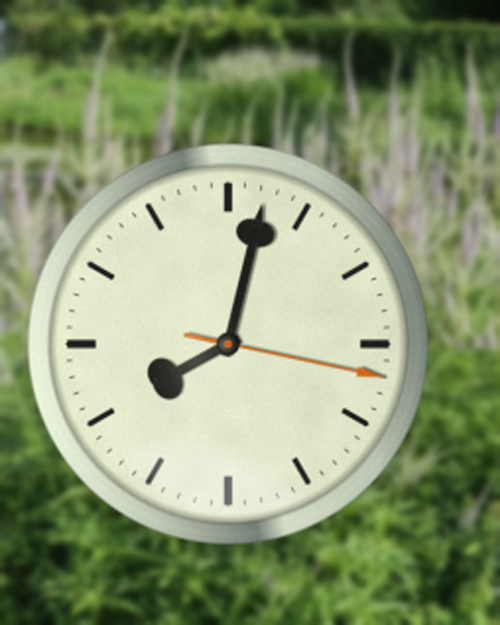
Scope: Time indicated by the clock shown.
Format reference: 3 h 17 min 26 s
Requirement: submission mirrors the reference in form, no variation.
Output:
8 h 02 min 17 s
